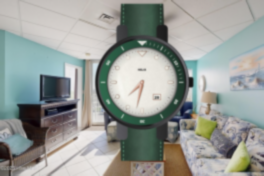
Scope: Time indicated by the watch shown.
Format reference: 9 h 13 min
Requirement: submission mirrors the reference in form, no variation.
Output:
7 h 32 min
